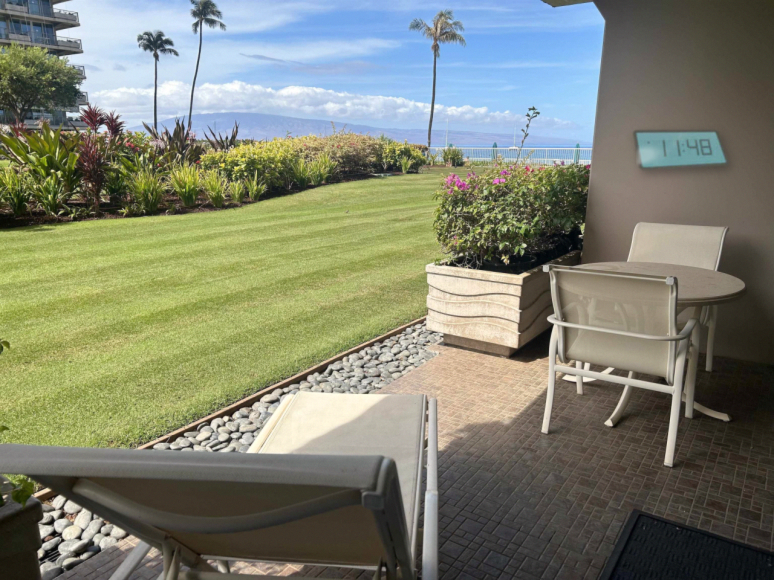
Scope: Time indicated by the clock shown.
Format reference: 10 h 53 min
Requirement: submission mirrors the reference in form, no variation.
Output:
11 h 48 min
